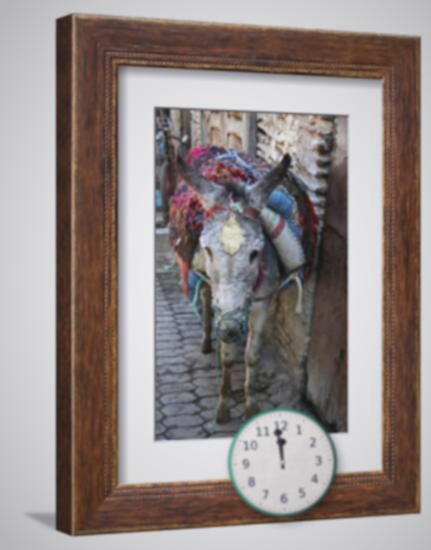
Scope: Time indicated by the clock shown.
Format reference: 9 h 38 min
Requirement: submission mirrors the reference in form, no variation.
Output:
11 h 59 min
